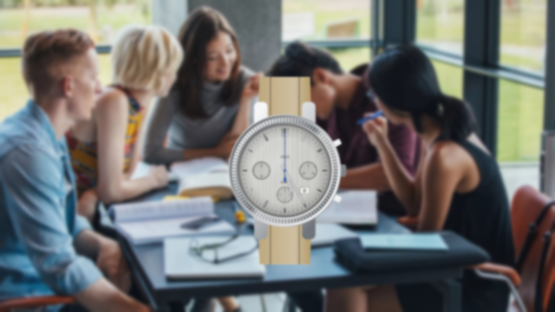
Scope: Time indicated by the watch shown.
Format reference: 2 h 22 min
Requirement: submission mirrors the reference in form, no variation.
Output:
5 h 25 min
